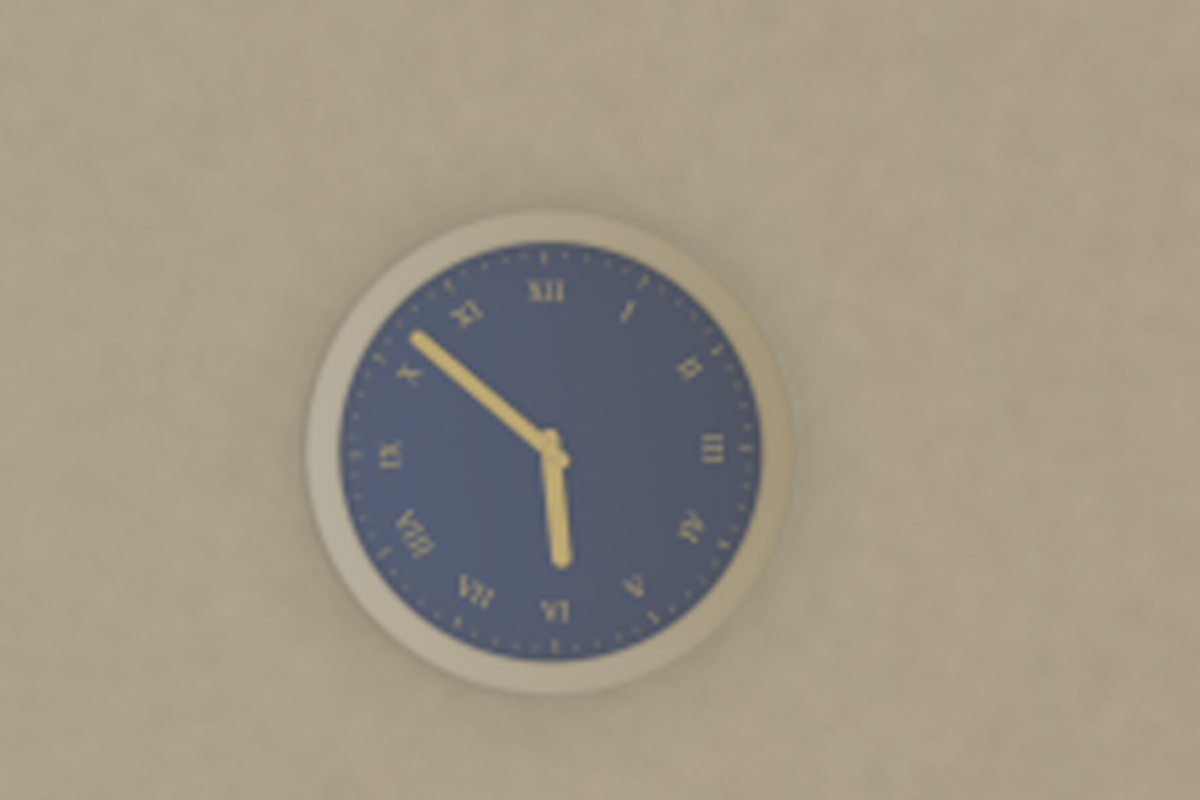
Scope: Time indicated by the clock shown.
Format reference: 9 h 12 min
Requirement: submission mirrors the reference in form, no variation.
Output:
5 h 52 min
